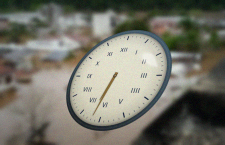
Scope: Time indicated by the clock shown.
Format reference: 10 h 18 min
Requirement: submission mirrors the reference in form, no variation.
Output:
6 h 32 min
